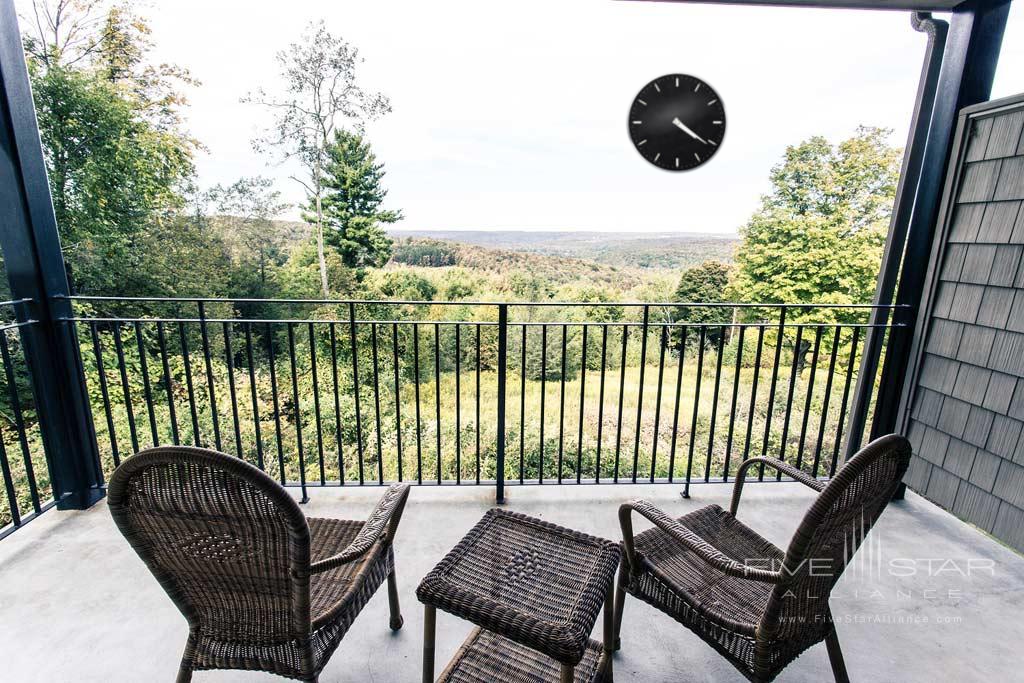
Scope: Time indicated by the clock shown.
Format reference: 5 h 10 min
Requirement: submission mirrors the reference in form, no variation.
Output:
4 h 21 min
